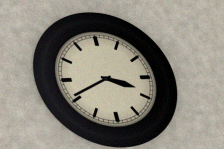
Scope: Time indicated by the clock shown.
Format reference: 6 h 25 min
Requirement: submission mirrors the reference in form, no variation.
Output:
3 h 41 min
